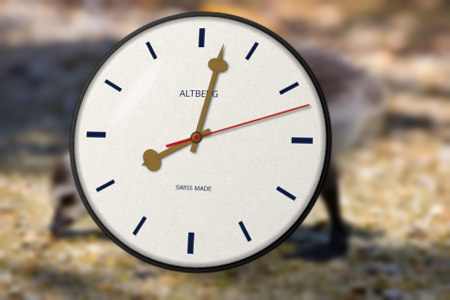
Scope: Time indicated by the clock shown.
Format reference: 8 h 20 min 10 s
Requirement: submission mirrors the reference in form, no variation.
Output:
8 h 02 min 12 s
